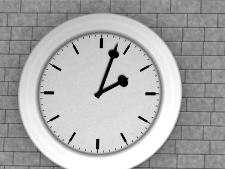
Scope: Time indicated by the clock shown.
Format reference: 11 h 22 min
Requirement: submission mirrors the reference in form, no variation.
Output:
2 h 03 min
